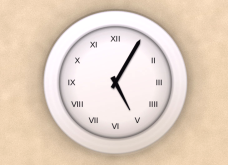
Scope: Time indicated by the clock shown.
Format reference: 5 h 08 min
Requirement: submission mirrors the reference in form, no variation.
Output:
5 h 05 min
